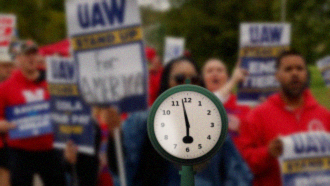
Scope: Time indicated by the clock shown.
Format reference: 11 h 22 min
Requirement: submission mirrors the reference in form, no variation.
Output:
5 h 58 min
